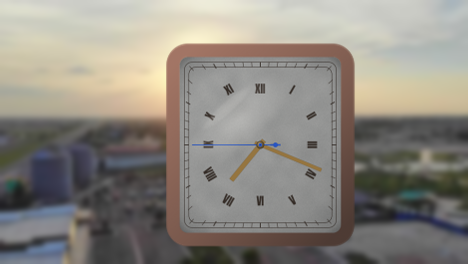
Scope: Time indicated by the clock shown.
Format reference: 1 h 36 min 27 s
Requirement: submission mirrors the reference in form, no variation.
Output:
7 h 18 min 45 s
